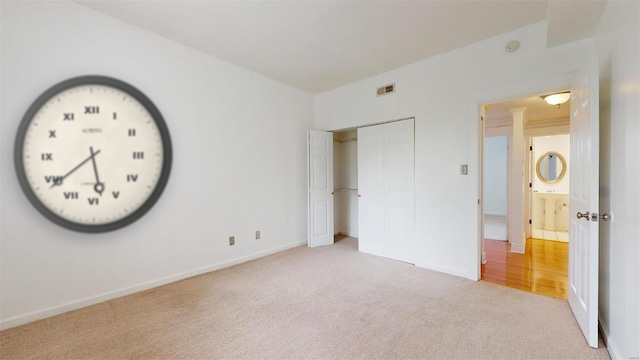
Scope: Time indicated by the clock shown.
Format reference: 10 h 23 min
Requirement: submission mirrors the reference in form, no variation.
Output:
5 h 39 min
